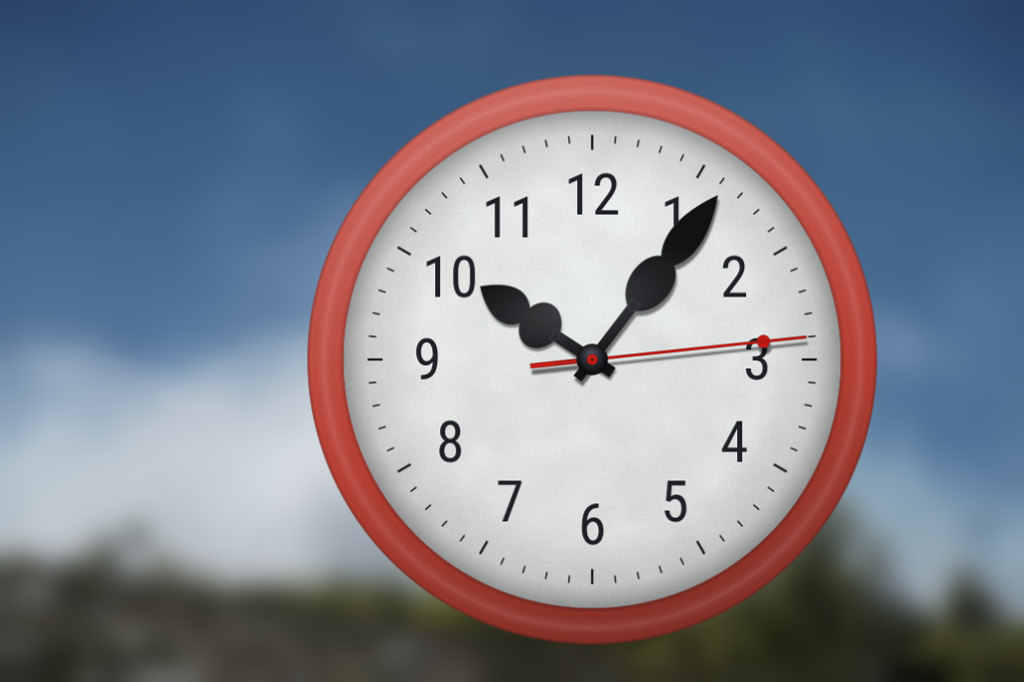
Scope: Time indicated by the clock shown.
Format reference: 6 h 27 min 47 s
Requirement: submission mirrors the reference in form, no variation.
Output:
10 h 06 min 14 s
